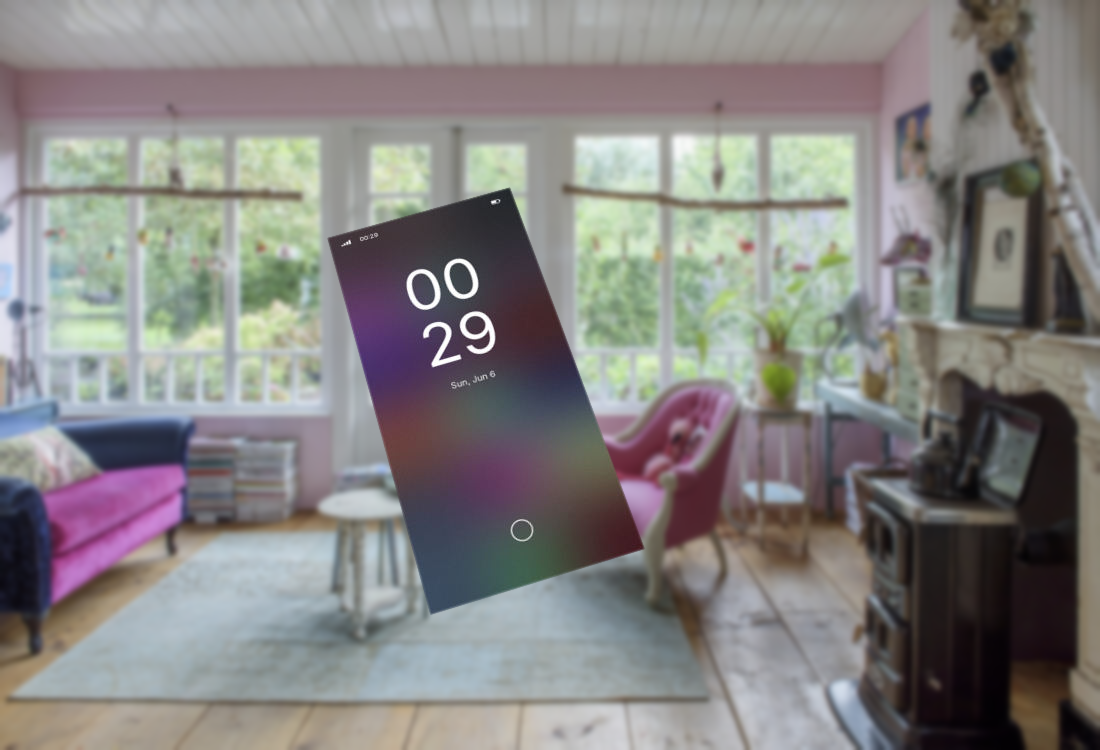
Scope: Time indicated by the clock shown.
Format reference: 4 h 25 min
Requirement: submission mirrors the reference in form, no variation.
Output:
0 h 29 min
